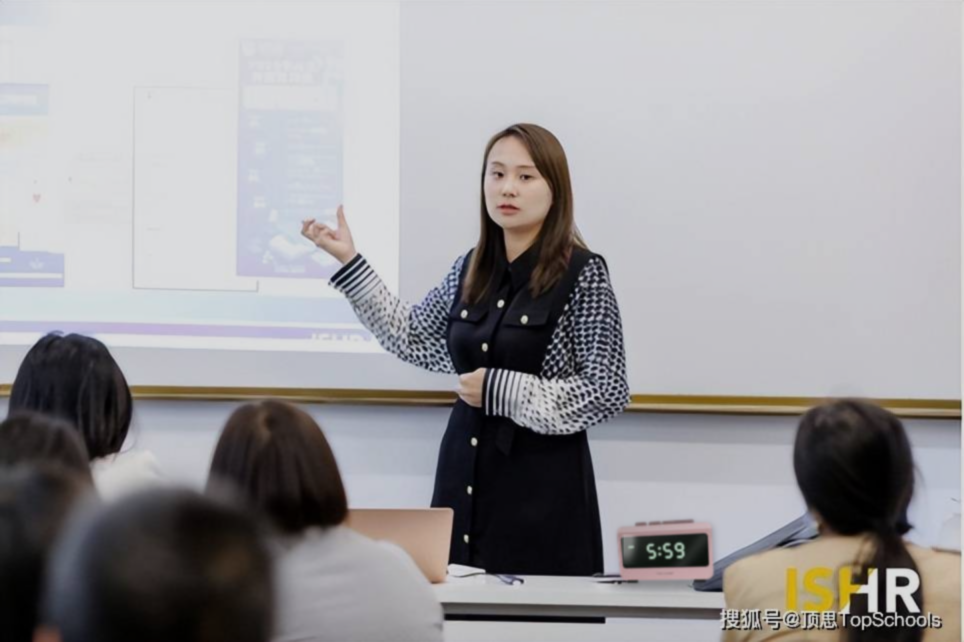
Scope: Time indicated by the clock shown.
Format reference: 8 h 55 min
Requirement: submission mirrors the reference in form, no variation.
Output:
5 h 59 min
